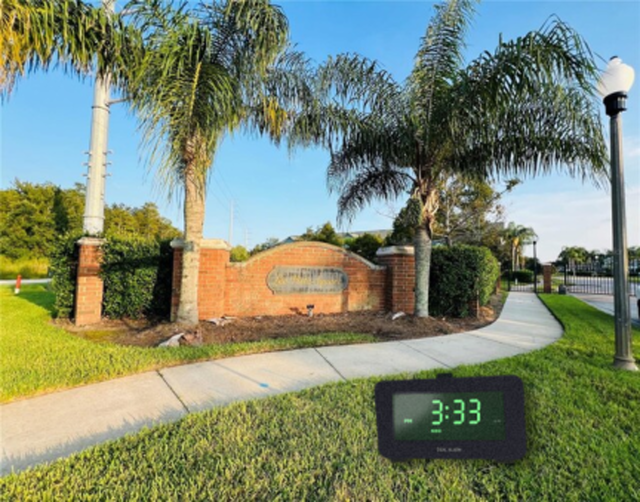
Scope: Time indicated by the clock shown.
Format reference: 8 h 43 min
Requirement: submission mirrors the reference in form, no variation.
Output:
3 h 33 min
